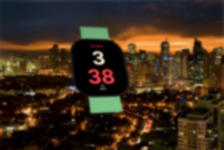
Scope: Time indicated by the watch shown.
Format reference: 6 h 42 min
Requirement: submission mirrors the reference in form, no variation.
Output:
3 h 38 min
